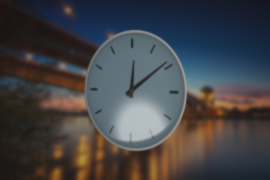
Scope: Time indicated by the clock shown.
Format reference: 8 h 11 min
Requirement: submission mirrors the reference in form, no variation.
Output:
12 h 09 min
